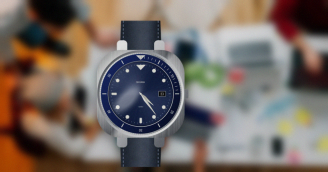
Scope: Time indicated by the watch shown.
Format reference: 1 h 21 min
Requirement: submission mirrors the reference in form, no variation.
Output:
4 h 24 min
